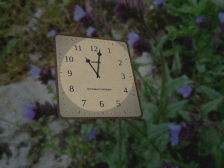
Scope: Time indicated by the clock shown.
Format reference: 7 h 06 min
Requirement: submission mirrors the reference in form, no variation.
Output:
11 h 02 min
